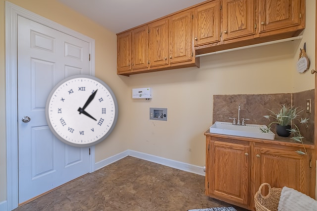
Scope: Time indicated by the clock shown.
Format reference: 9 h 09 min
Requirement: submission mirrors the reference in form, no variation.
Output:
4 h 06 min
